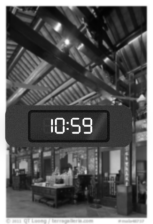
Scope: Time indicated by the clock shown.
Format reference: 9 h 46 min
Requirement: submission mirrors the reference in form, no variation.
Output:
10 h 59 min
